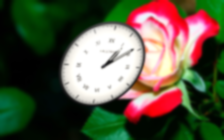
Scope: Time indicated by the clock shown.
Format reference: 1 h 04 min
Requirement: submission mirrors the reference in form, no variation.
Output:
1 h 09 min
